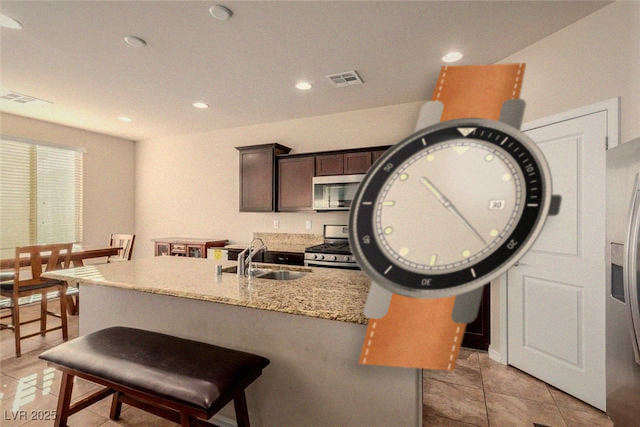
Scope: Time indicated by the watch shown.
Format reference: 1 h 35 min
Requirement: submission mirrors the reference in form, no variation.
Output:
10 h 22 min
